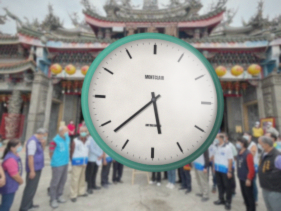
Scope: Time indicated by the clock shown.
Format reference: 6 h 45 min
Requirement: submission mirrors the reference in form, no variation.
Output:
5 h 38 min
